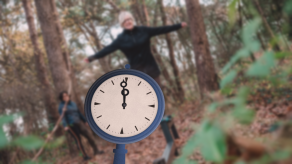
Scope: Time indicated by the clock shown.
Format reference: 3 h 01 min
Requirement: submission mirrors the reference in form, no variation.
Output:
11 h 59 min
